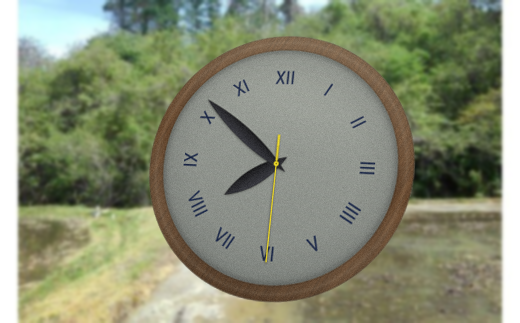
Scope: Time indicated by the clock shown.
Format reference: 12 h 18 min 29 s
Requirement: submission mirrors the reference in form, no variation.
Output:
7 h 51 min 30 s
